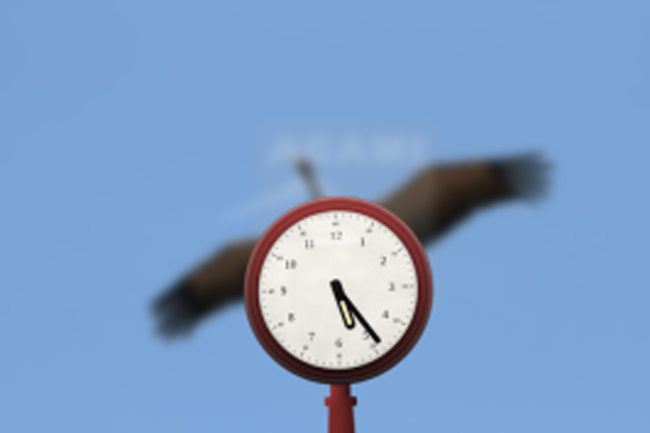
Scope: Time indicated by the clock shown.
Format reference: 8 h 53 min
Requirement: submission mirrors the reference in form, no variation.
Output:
5 h 24 min
